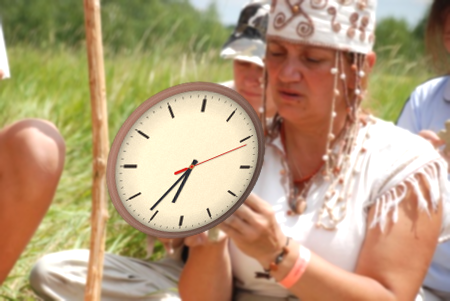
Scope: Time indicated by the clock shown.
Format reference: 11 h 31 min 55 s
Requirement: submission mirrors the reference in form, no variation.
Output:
6 h 36 min 11 s
